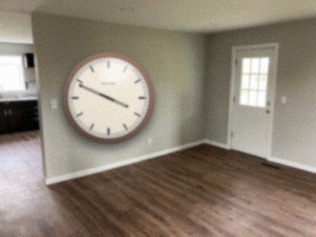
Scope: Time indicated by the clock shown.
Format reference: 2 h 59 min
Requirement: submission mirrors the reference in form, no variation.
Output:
3 h 49 min
